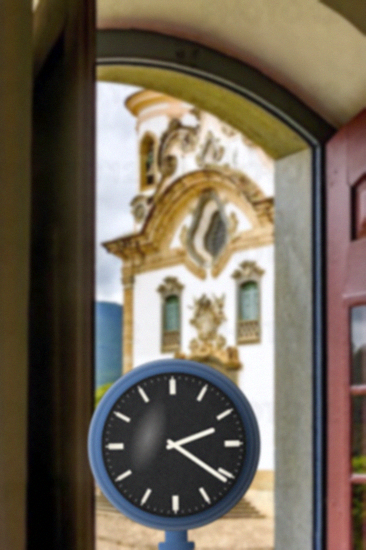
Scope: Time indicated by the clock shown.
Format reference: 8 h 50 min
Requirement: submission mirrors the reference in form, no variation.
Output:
2 h 21 min
